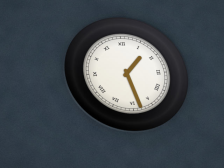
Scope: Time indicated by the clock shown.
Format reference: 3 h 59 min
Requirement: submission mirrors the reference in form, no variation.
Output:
1 h 28 min
